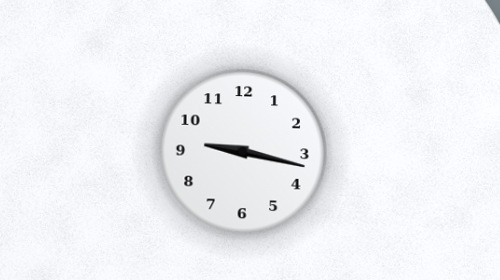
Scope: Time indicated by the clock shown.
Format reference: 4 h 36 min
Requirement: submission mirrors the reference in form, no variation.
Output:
9 h 17 min
